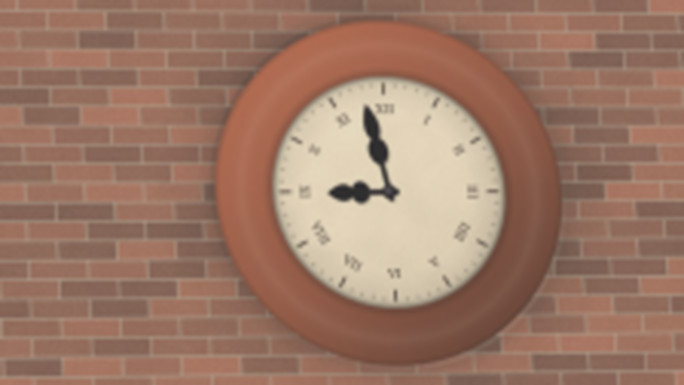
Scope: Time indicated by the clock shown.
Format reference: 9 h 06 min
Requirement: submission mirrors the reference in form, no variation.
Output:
8 h 58 min
